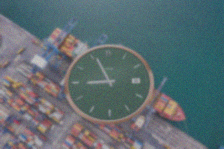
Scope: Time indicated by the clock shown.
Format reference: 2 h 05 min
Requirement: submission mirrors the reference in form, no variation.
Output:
8 h 56 min
